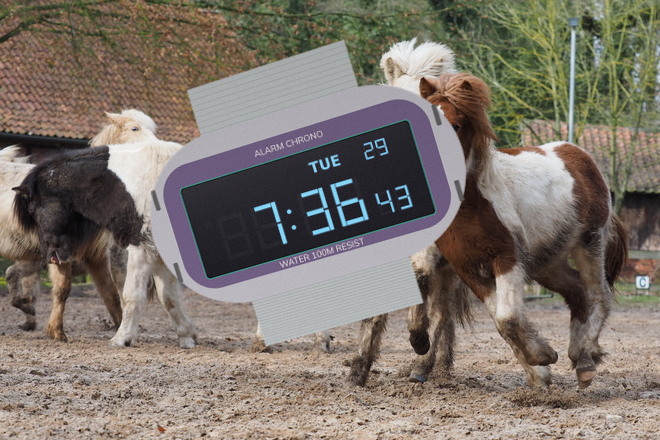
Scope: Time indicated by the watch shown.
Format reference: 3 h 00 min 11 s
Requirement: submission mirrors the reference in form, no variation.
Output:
7 h 36 min 43 s
